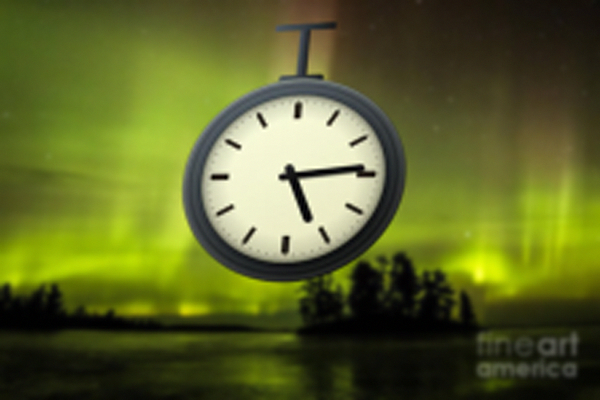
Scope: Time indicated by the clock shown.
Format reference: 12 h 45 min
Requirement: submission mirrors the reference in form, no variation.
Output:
5 h 14 min
